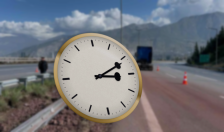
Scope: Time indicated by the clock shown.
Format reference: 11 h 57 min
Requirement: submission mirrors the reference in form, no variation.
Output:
3 h 11 min
